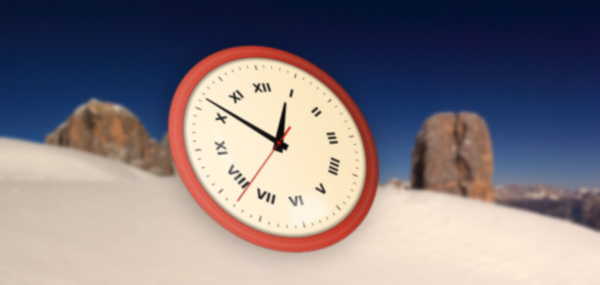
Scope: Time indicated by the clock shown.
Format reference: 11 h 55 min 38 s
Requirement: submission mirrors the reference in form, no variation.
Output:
12 h 51 min 38 s
